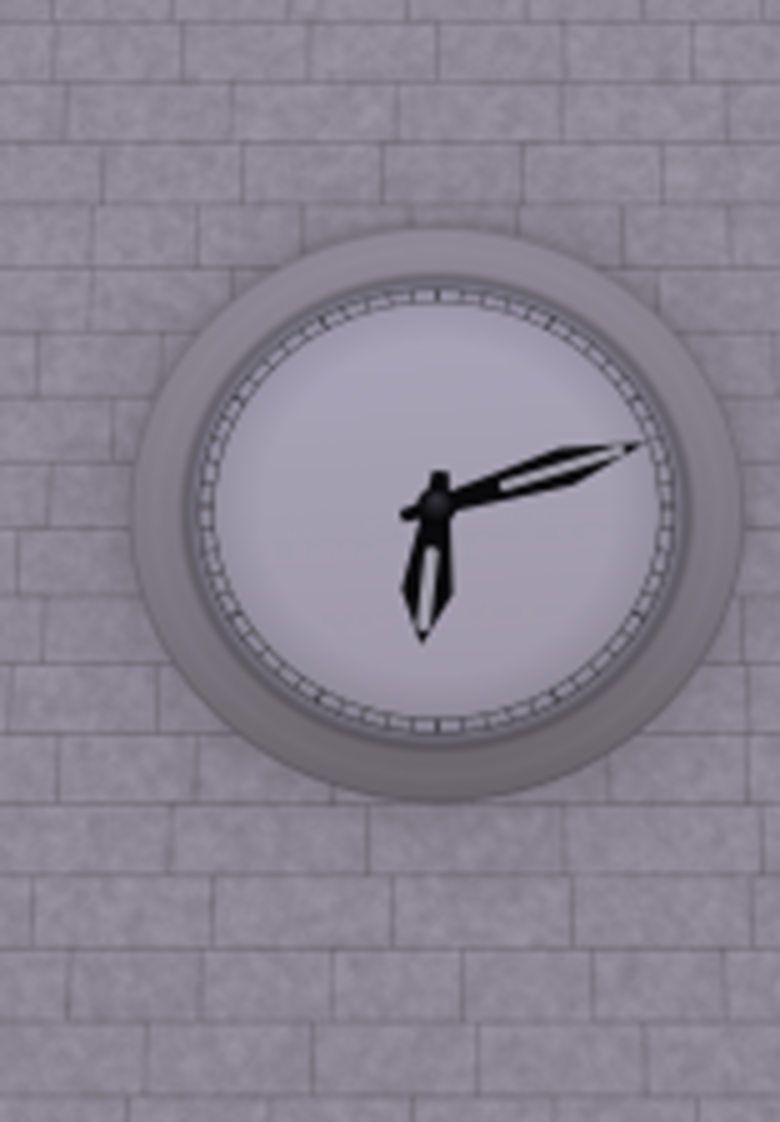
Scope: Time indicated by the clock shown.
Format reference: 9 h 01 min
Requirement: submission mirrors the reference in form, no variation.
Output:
6 h 12 min
